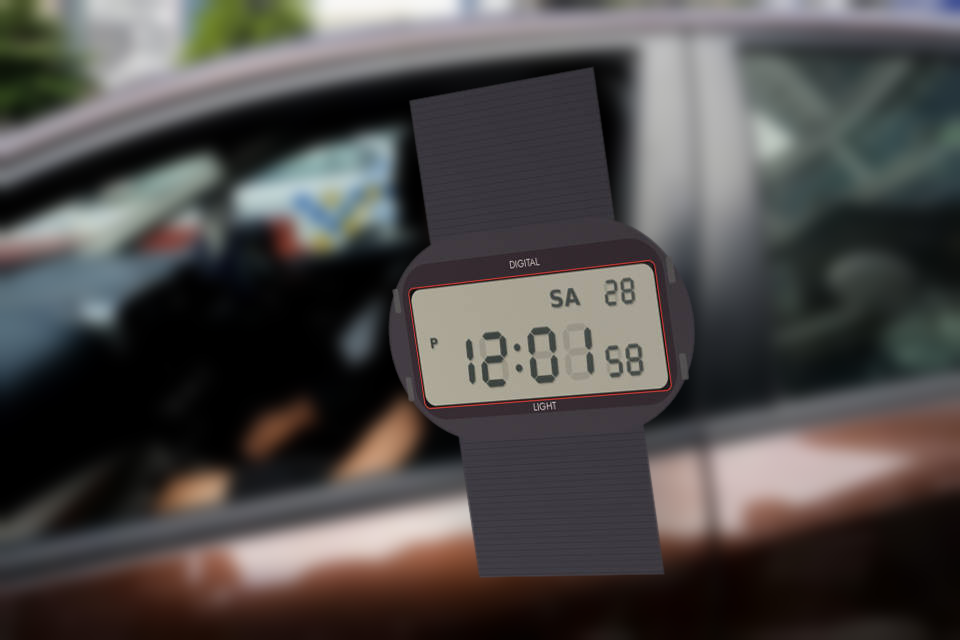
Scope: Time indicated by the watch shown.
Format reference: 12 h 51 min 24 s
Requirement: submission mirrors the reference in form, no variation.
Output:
12 h 01 min 58 s
